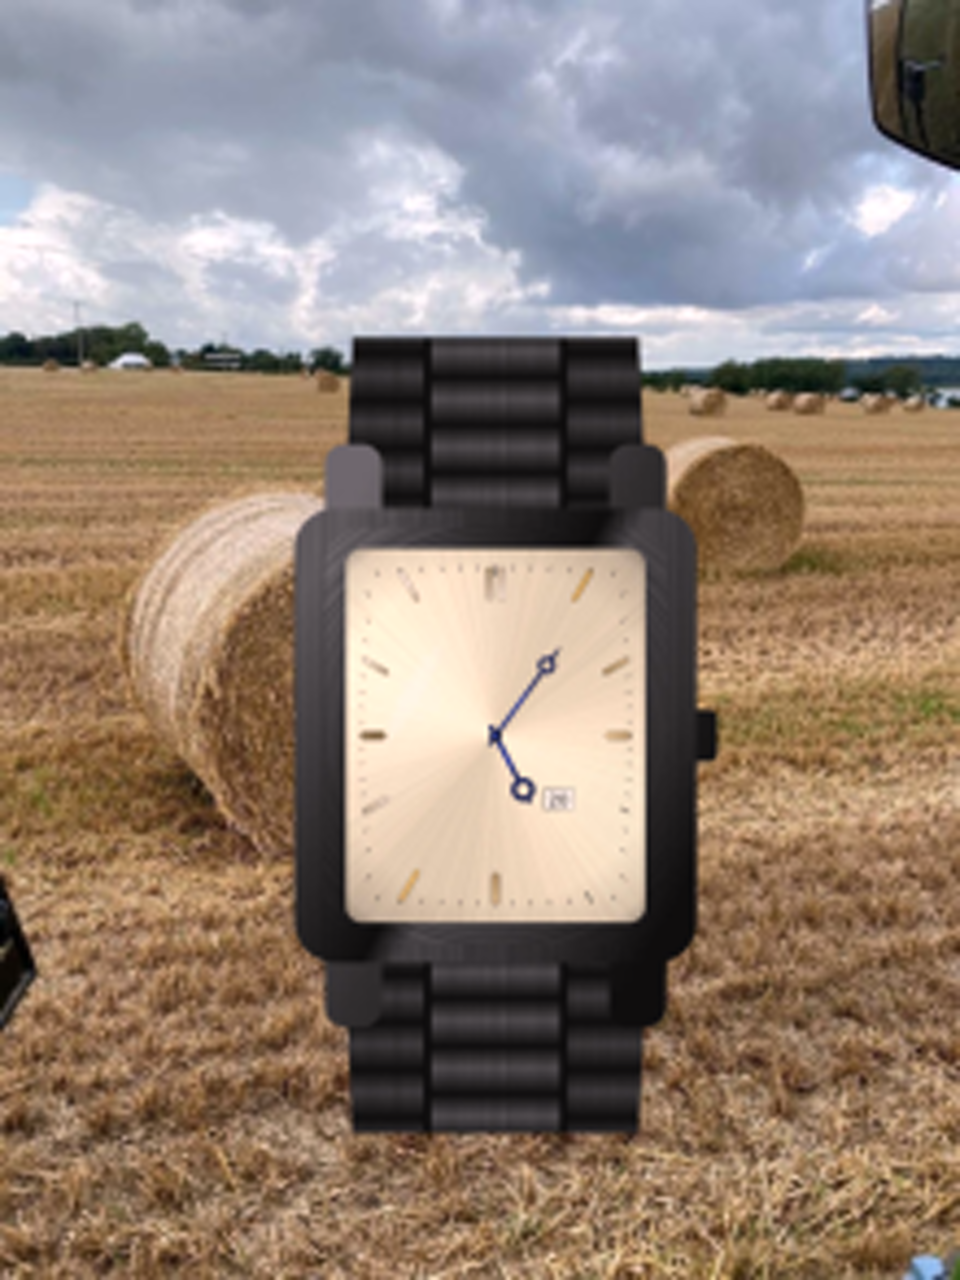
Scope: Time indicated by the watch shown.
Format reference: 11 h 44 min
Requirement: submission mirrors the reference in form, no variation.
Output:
5 h 06 min
